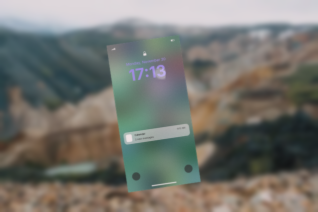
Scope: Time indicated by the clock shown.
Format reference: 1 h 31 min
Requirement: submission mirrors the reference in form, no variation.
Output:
17 h 13 min
